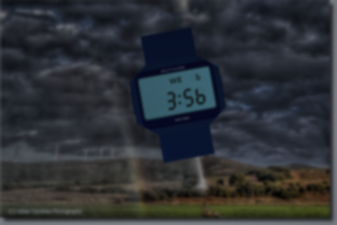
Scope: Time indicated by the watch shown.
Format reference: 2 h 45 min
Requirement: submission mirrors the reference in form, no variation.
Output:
3 h 56 min
